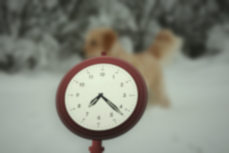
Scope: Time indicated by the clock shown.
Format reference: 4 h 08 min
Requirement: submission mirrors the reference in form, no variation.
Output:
7 h 22 min
